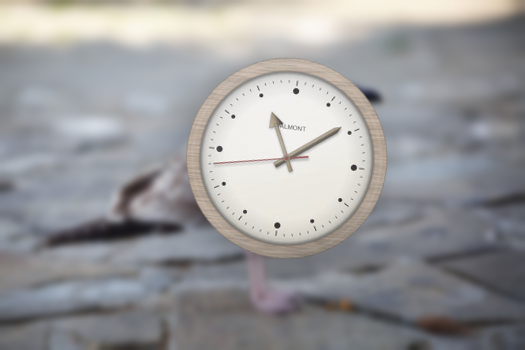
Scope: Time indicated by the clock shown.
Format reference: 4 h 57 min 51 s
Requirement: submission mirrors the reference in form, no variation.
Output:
11 h 08 min 43 s
